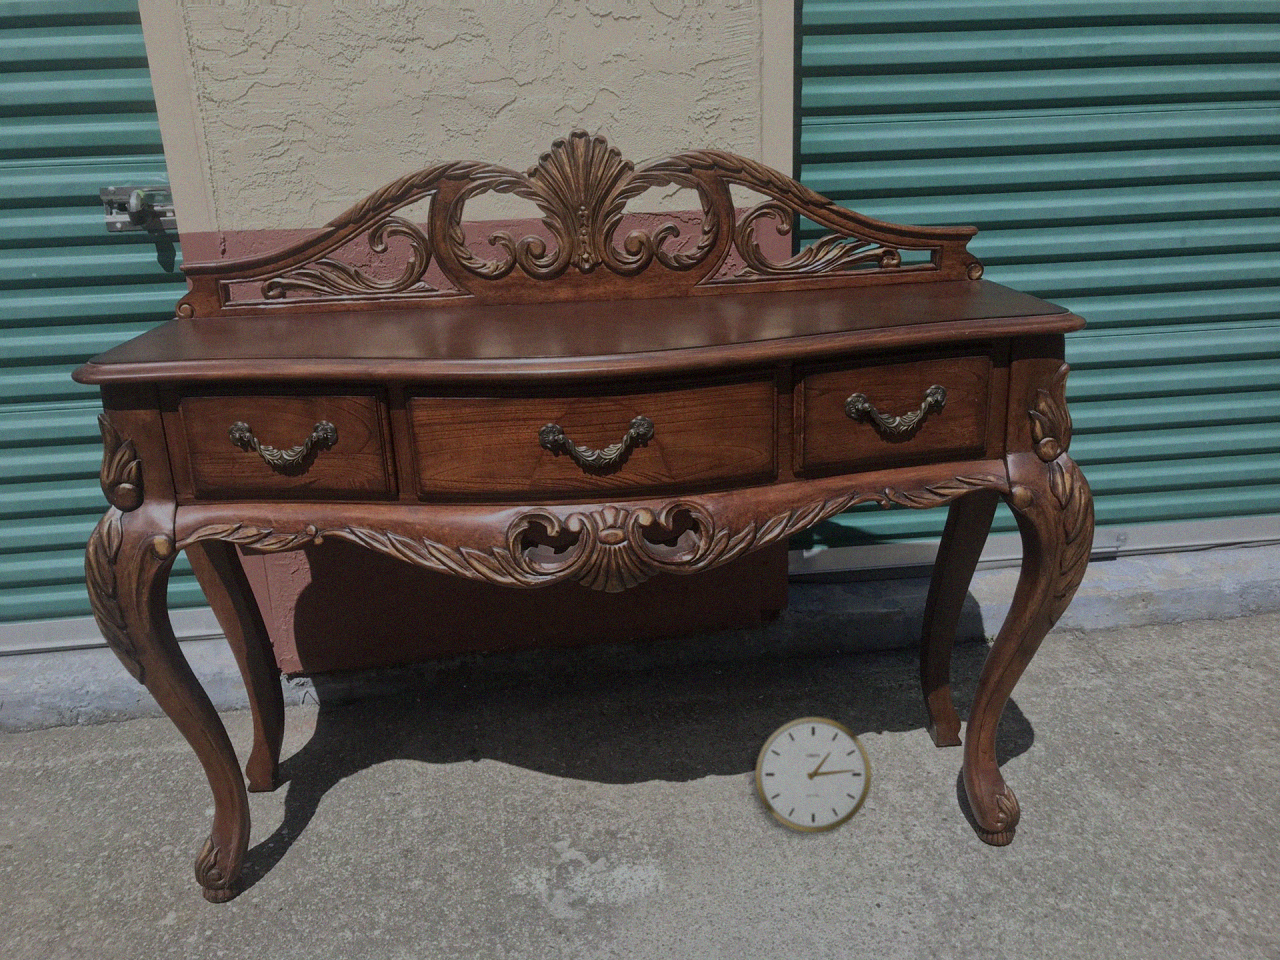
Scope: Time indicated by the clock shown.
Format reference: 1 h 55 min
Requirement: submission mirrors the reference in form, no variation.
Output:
1 h 14 min
